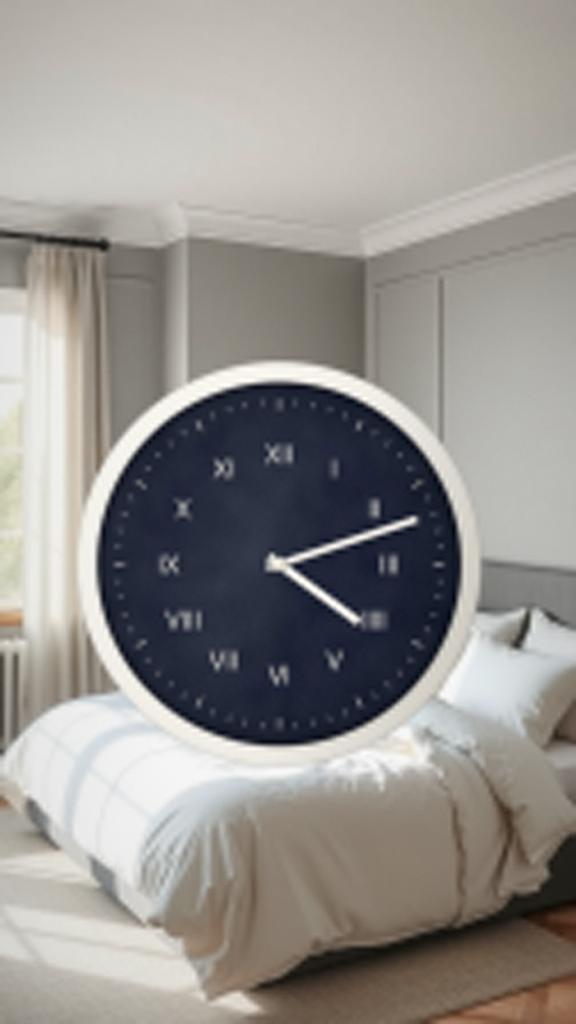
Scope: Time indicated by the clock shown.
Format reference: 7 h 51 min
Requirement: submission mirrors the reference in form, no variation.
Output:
4 h 12 min
